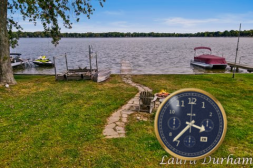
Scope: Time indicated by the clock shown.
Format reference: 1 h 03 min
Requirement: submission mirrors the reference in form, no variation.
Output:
3 h 37 min
